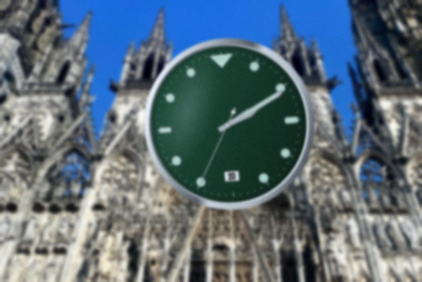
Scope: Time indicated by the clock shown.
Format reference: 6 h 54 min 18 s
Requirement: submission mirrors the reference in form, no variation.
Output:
2 h 10 min 35 s
